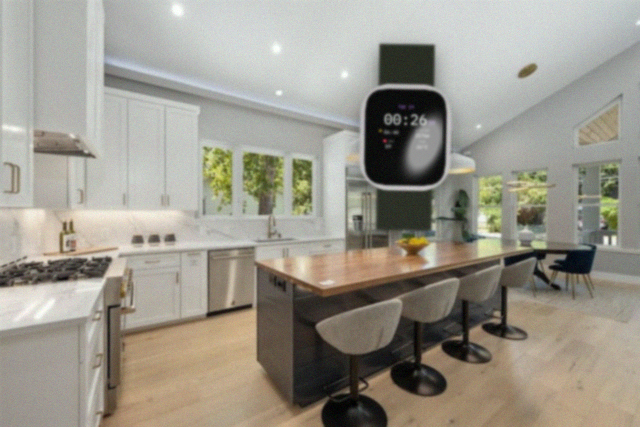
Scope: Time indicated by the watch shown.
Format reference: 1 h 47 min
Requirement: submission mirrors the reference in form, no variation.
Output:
0 h 26 min
